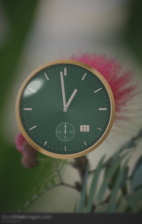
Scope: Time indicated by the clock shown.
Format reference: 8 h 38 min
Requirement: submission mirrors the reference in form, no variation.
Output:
12 h 59 min
